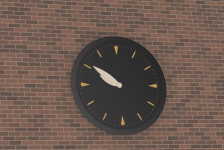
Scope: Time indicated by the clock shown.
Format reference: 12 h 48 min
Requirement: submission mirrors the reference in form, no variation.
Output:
9 h 51 min
